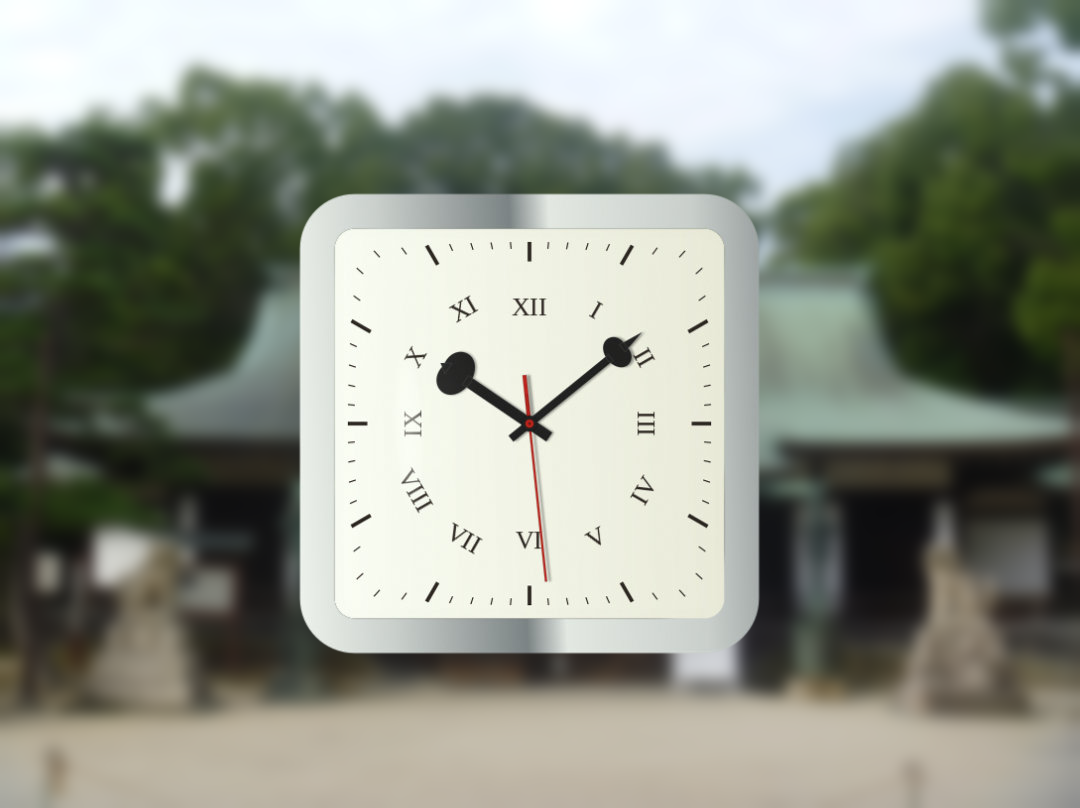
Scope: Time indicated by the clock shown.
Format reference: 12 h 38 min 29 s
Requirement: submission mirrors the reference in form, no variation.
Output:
10 h 08 min 29 s
